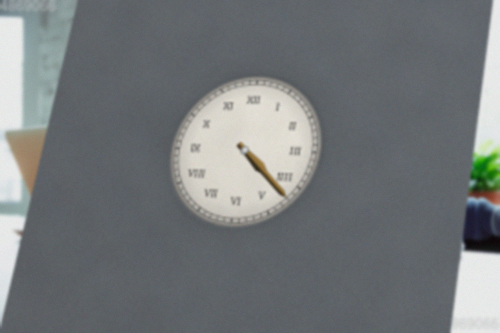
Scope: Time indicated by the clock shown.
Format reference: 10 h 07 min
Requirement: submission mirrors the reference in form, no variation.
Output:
4 h 22 min
